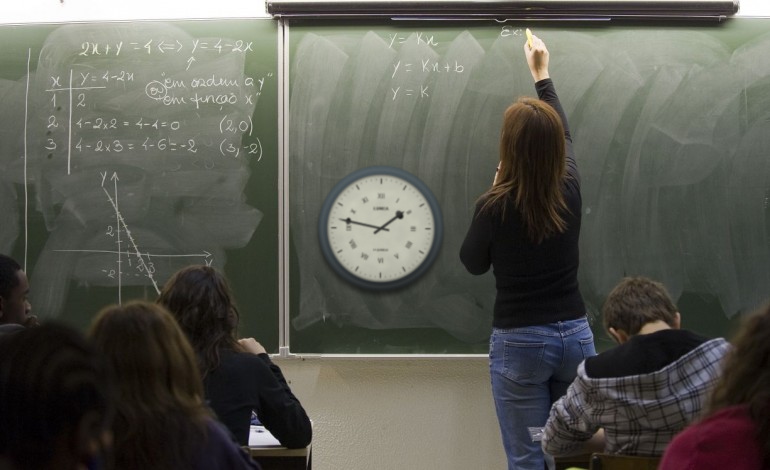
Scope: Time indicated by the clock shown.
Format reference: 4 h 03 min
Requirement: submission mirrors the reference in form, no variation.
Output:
1 h 47 min
